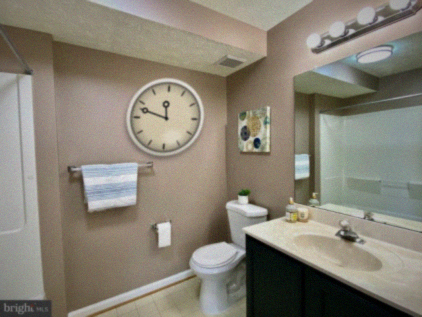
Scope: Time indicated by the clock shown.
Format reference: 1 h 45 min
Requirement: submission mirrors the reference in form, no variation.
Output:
11 h 48 min
